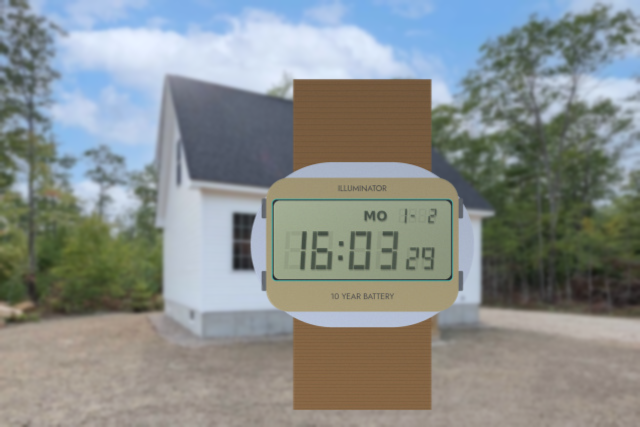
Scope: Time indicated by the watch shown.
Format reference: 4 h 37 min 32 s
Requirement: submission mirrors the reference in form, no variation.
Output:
16 h 03 min 29 s
